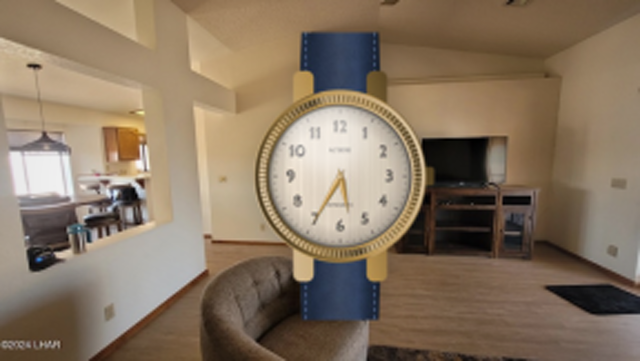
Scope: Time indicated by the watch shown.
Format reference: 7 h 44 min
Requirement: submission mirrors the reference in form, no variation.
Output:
5 h 35 min
